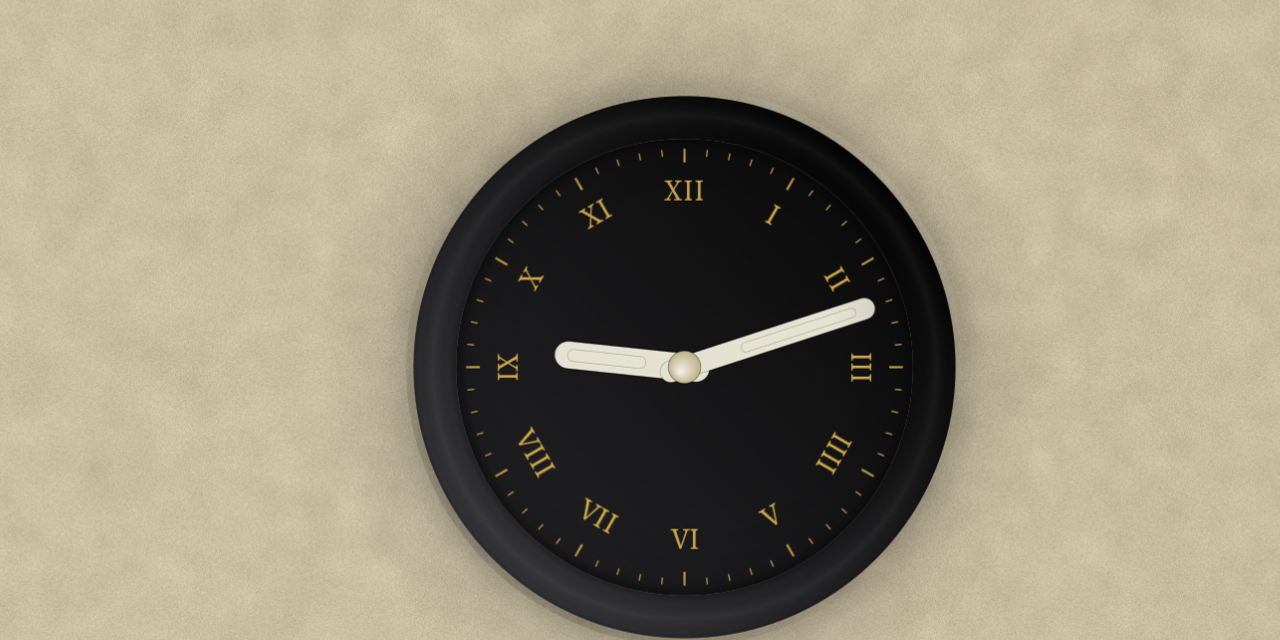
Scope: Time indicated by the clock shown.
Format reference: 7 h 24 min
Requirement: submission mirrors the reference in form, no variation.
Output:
9 h 12 min
